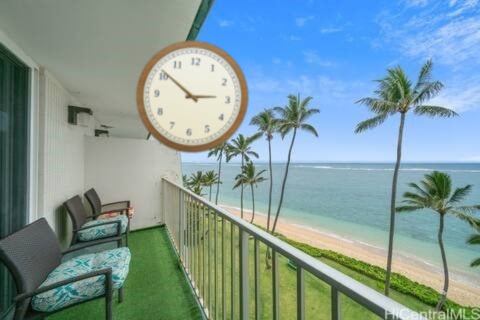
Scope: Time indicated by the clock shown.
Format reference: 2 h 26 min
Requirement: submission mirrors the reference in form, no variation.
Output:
2 h 51 min
